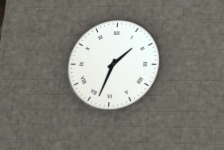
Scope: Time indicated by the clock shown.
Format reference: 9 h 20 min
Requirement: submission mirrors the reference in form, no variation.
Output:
1 h 33 min
